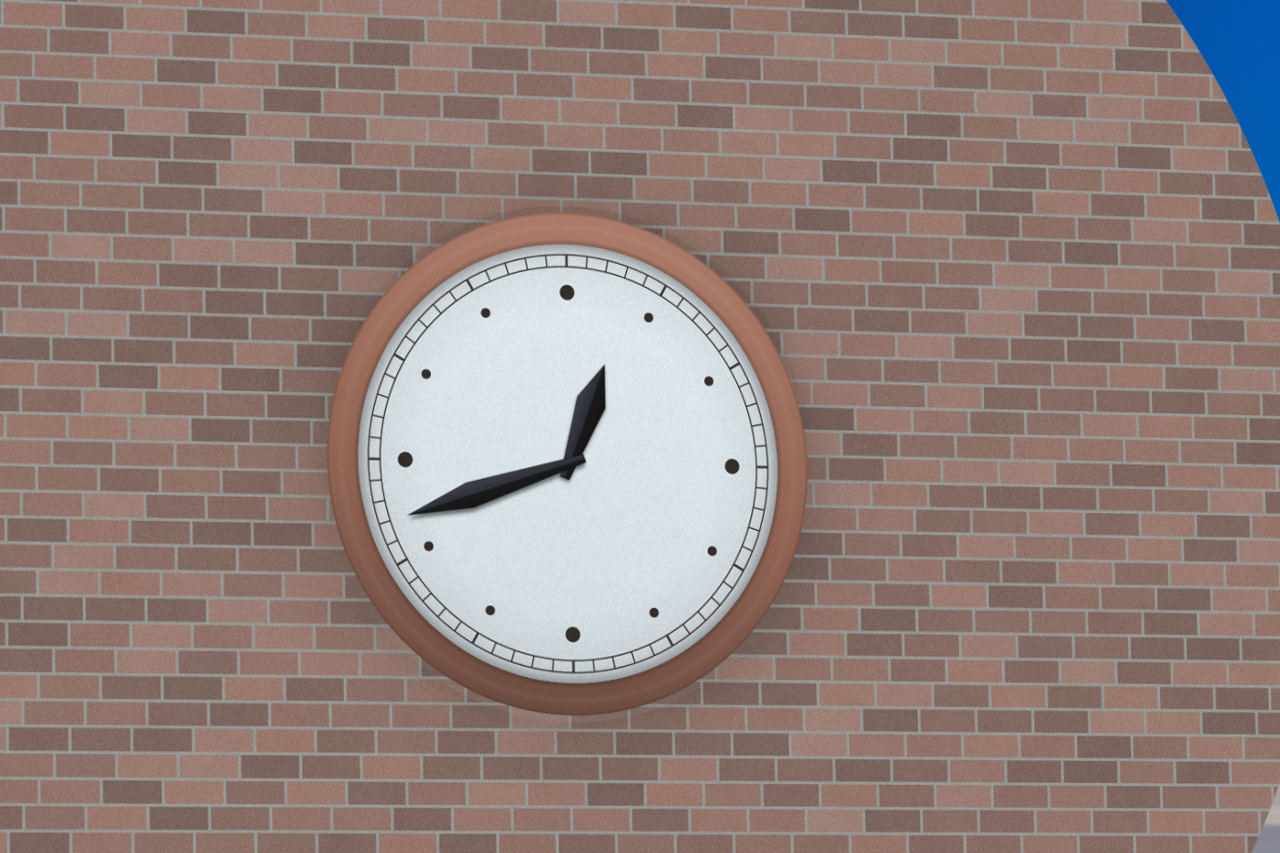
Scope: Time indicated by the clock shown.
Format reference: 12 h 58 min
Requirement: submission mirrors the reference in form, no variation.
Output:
12 h 42 min
